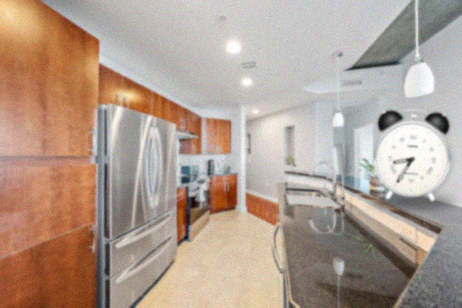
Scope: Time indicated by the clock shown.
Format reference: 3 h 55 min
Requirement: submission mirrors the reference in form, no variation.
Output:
8 h 35 min
